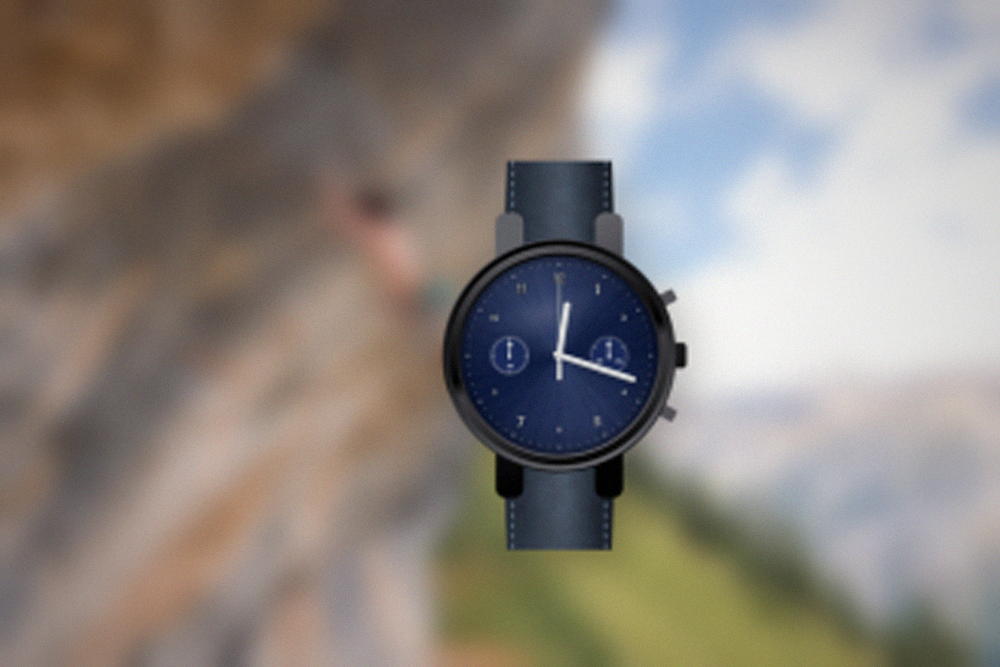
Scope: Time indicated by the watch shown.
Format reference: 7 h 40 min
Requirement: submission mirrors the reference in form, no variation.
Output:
12 h 18 min
